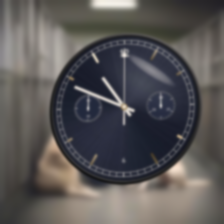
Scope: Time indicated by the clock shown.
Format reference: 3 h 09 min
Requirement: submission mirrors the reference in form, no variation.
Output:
10 h 49 min
